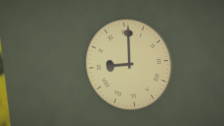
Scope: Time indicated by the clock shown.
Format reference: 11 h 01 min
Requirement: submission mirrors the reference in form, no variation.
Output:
9 h 01 min
